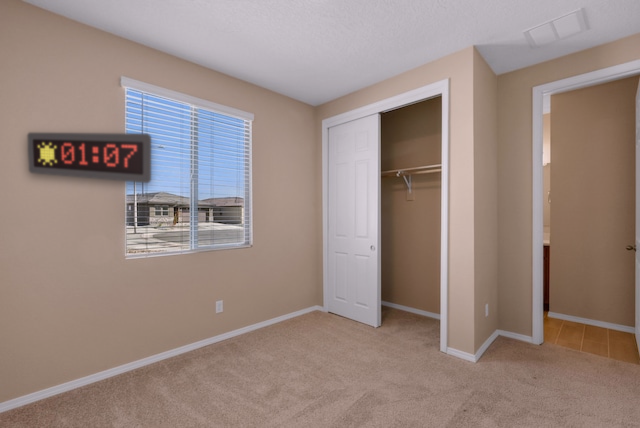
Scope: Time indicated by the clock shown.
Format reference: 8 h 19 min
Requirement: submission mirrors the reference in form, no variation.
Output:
1 h 07 min
